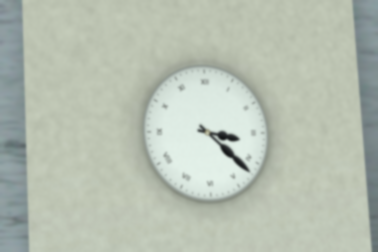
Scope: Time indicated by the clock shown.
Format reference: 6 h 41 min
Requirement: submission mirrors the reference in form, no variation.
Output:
3 h 22 min
